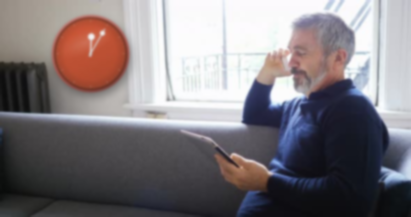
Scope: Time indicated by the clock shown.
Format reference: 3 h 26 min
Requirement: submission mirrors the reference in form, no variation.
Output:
12 h 05 min
